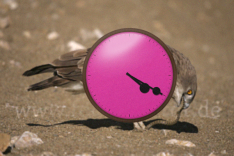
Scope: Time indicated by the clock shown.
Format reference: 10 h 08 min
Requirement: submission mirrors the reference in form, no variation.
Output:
4 h 20 min
